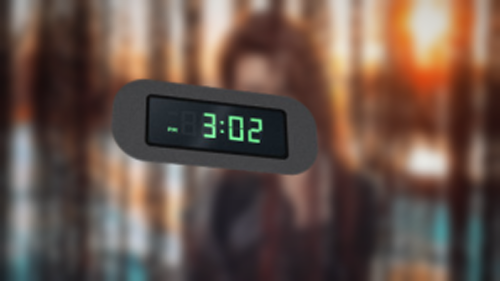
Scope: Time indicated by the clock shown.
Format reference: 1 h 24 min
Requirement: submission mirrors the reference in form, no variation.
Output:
3 h 02 min
